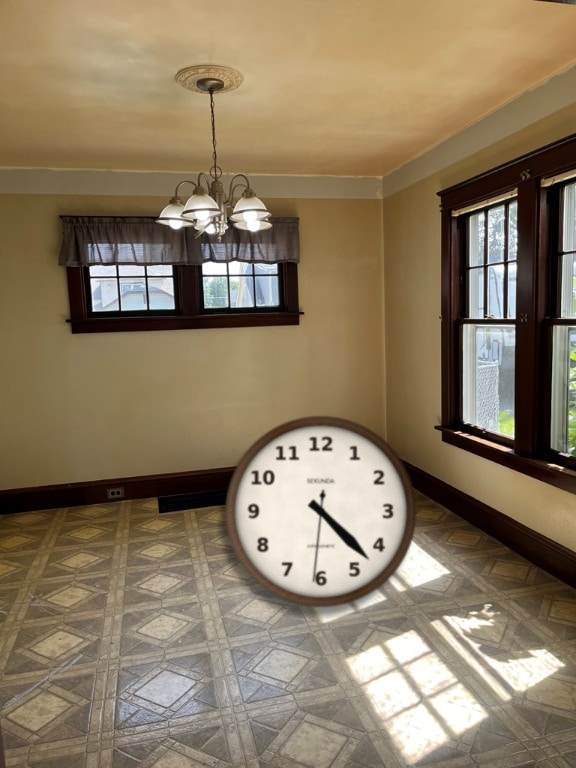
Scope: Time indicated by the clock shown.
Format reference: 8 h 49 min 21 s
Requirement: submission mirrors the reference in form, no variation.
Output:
4 h 22 min 31 s
